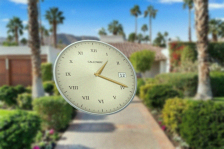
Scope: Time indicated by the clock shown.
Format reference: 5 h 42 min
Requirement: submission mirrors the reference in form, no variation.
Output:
1 h 19 min
